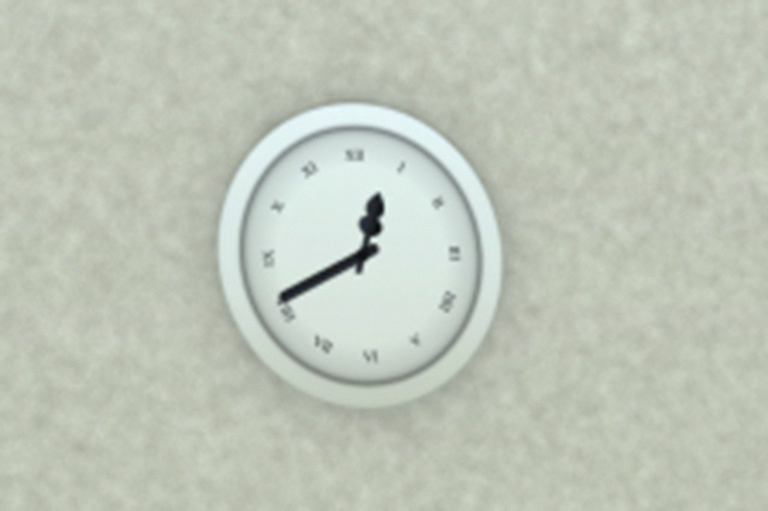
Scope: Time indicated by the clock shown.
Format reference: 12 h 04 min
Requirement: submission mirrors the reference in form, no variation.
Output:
12 h 41 min
